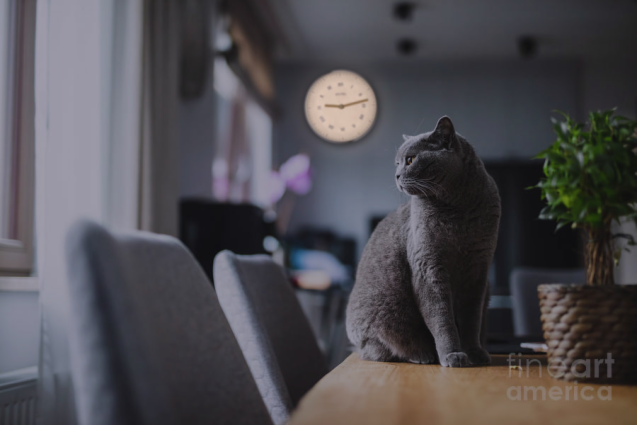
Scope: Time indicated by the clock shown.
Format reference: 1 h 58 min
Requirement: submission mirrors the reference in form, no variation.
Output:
9 h 13 min
